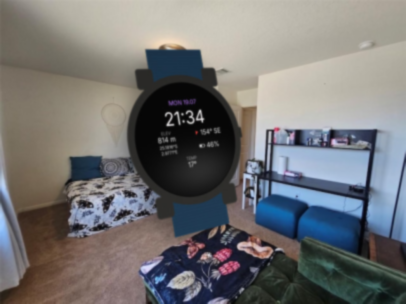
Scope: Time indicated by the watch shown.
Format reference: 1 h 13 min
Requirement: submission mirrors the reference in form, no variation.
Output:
21 h 34 min
